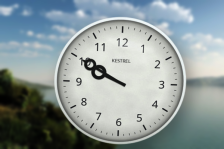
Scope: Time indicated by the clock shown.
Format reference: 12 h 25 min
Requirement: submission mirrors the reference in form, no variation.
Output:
9 h 50 min
